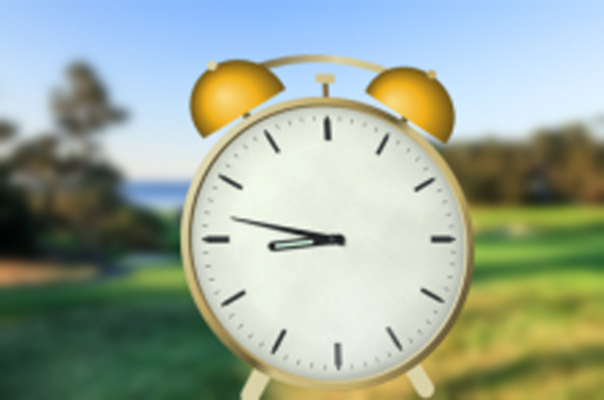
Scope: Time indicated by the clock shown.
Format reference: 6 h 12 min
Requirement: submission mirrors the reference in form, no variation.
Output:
8 h 47 min
